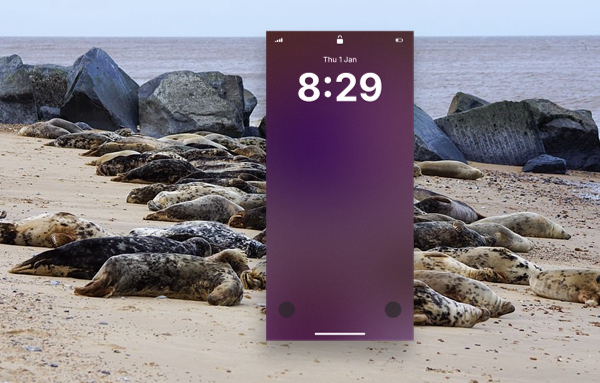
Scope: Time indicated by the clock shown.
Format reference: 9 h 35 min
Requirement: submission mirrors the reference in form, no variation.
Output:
8 h 29 min
